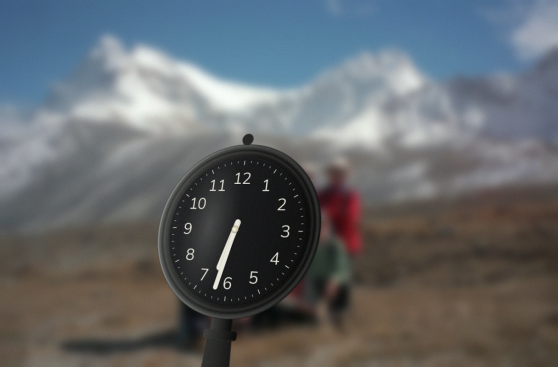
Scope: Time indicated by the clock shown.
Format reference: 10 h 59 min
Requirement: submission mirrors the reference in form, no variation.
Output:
6 h 32 min
